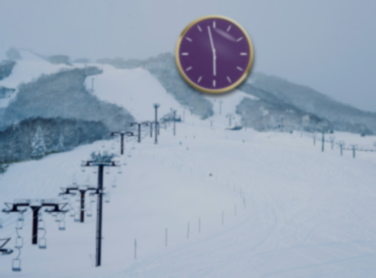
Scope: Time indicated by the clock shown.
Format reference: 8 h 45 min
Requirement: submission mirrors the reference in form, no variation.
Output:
5 h 58 min
